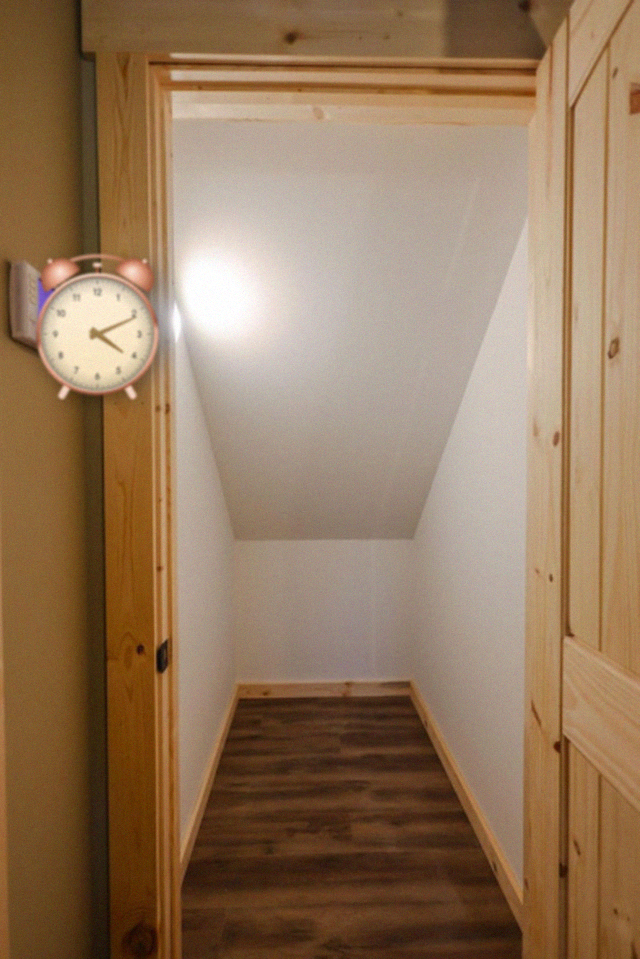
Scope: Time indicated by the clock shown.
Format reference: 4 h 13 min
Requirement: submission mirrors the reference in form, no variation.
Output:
4 h 11 min
